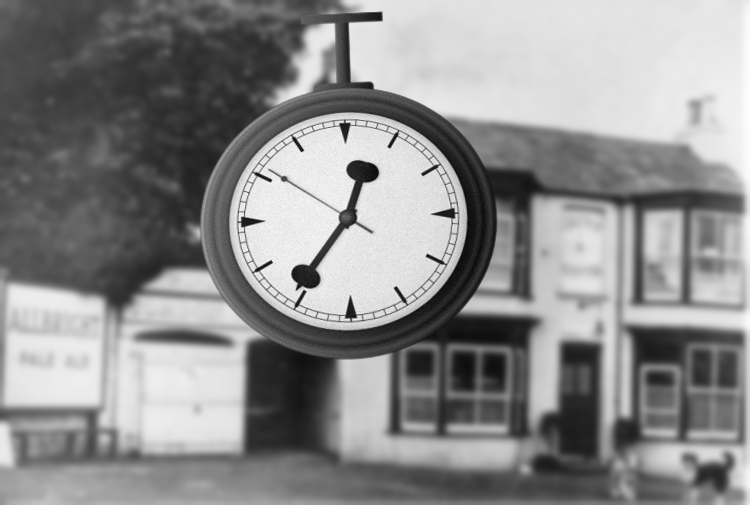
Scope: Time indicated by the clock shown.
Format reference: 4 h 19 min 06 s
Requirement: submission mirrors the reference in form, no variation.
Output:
12 h 35 min 51 s
